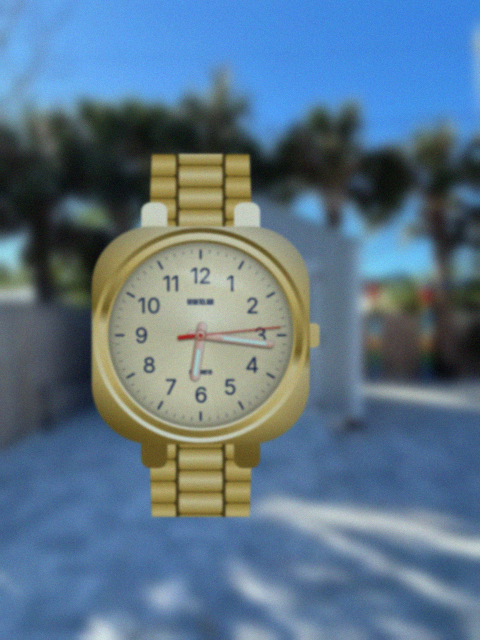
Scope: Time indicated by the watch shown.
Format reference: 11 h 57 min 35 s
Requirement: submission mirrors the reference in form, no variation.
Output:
6 h 16 min 14 s
